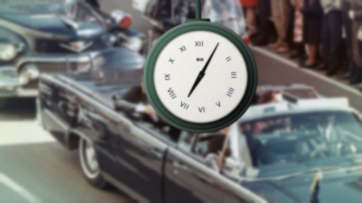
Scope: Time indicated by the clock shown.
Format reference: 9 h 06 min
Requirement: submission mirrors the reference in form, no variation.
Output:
7 h 05 min
